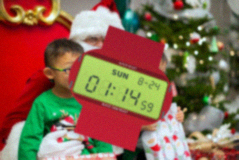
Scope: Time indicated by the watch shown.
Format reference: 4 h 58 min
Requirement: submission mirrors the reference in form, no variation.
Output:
1 h 14 min
